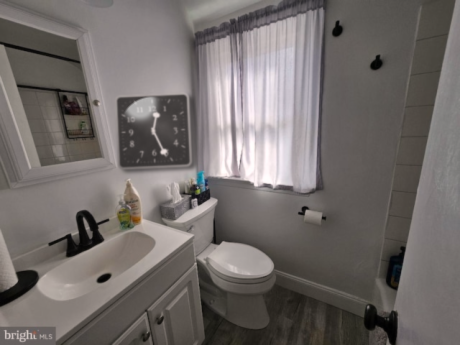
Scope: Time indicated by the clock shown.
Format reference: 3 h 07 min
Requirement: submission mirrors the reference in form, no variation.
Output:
12 h 26 min
